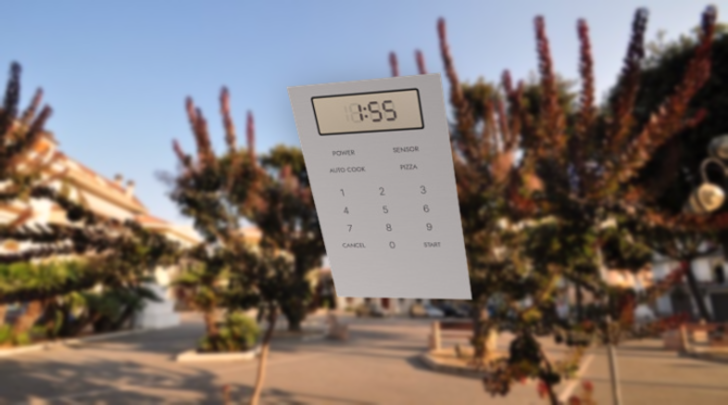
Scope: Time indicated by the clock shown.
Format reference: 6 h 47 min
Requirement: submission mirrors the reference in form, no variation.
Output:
1 h 55 min
